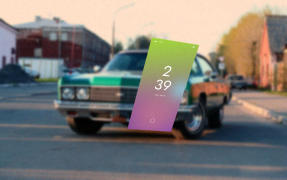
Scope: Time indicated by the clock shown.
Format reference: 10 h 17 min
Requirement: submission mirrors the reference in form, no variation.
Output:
2 h 39 min
